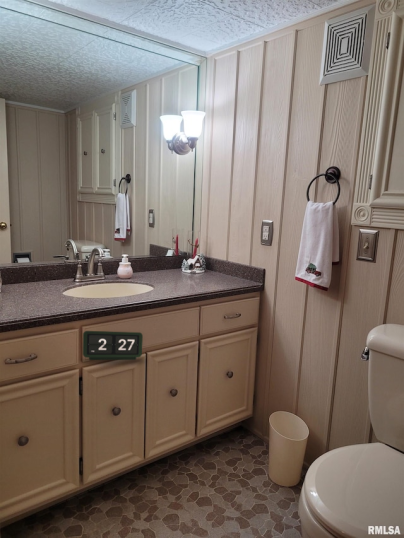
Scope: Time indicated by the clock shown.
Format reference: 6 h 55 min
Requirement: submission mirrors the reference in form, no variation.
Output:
2 h 27 min
